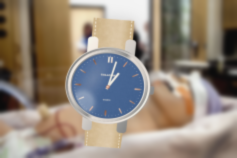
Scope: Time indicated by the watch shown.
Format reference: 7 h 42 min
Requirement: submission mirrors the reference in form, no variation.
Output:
1 h 02 min
